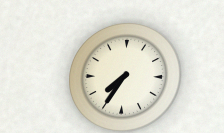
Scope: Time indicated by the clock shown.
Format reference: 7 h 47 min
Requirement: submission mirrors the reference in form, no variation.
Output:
7 h 35 min
